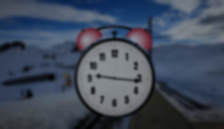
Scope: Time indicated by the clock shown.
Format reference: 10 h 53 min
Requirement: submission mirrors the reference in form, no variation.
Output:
9 h 16 min
